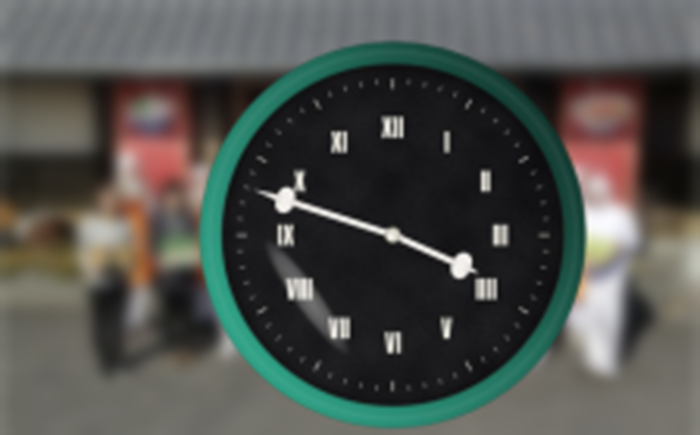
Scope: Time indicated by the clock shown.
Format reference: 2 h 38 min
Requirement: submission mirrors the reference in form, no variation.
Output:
3 h 48 min
